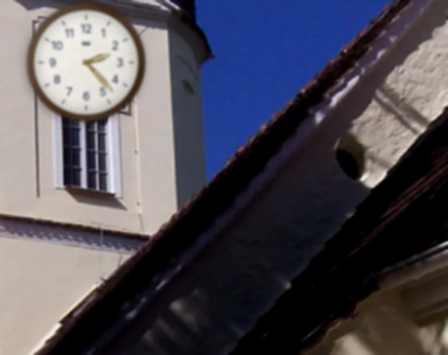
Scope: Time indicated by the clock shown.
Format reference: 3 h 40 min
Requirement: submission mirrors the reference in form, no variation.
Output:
2 h 23 min
